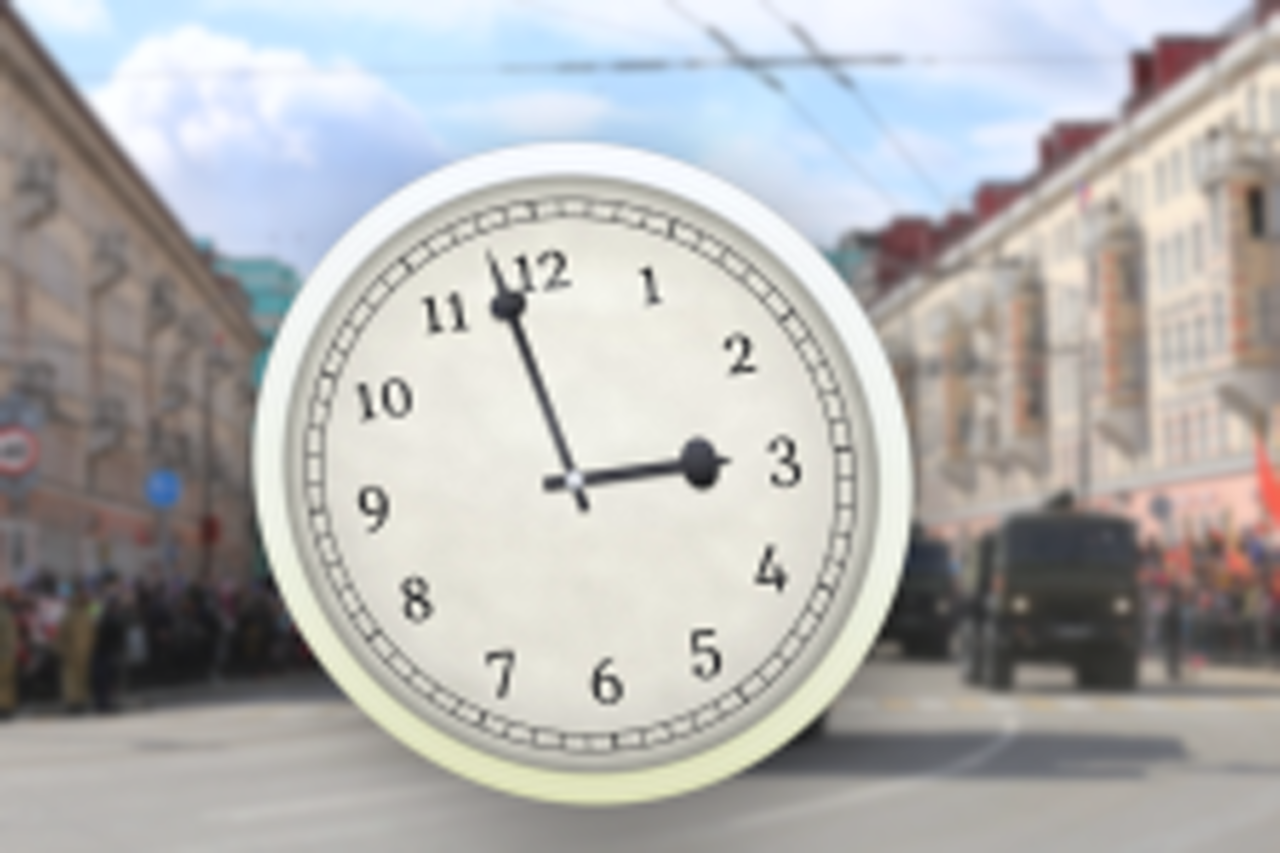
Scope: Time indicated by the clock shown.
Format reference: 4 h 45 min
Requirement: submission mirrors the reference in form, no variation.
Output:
2 h 58 min
